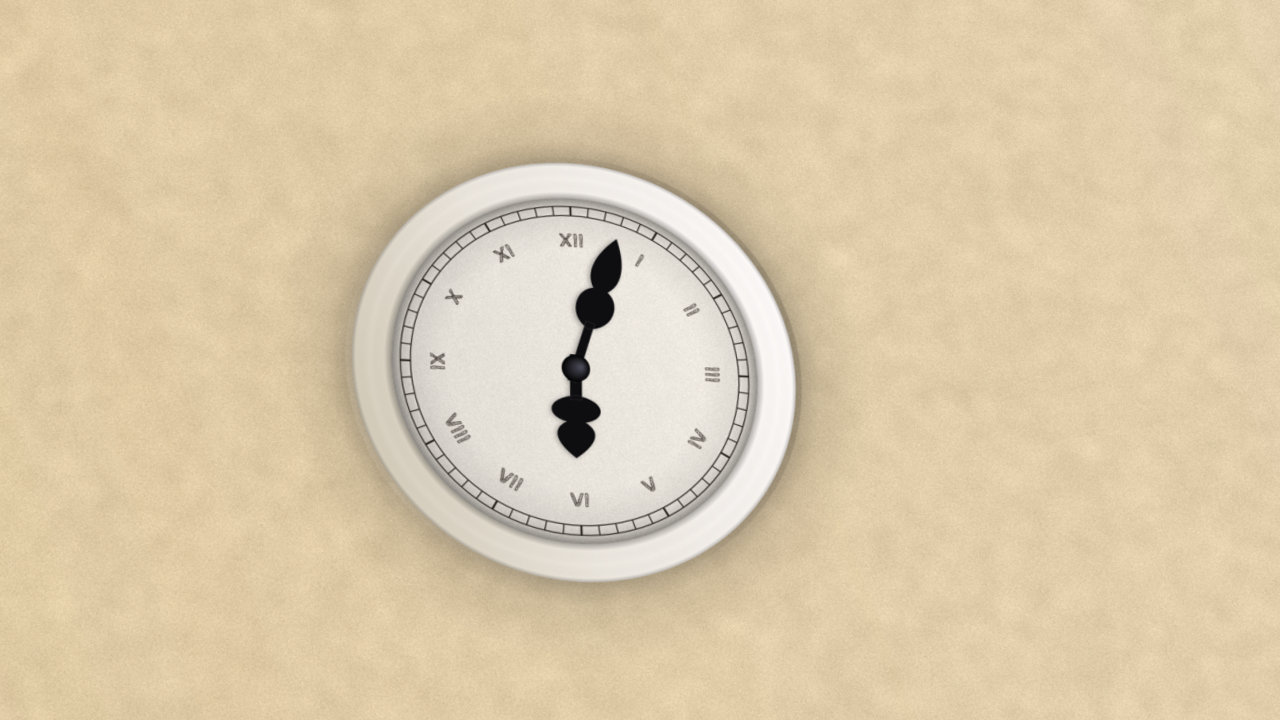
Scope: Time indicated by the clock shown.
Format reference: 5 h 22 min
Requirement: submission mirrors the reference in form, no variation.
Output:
6 h 03 min
